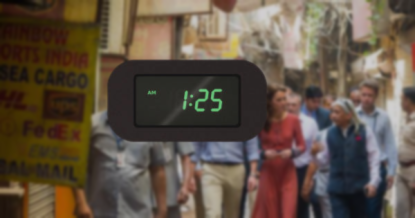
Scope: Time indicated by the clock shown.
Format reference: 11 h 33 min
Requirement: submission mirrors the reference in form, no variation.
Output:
1 h 25 min
